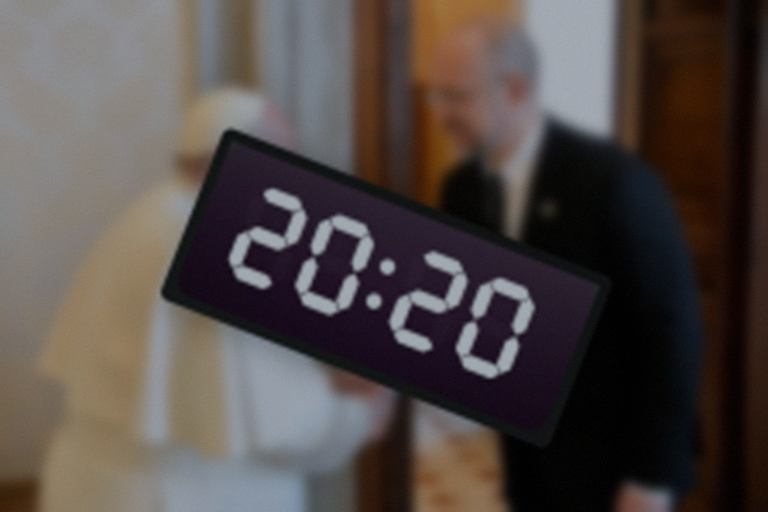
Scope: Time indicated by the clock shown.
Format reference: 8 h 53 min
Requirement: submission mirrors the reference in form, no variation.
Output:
20 h 20 min
